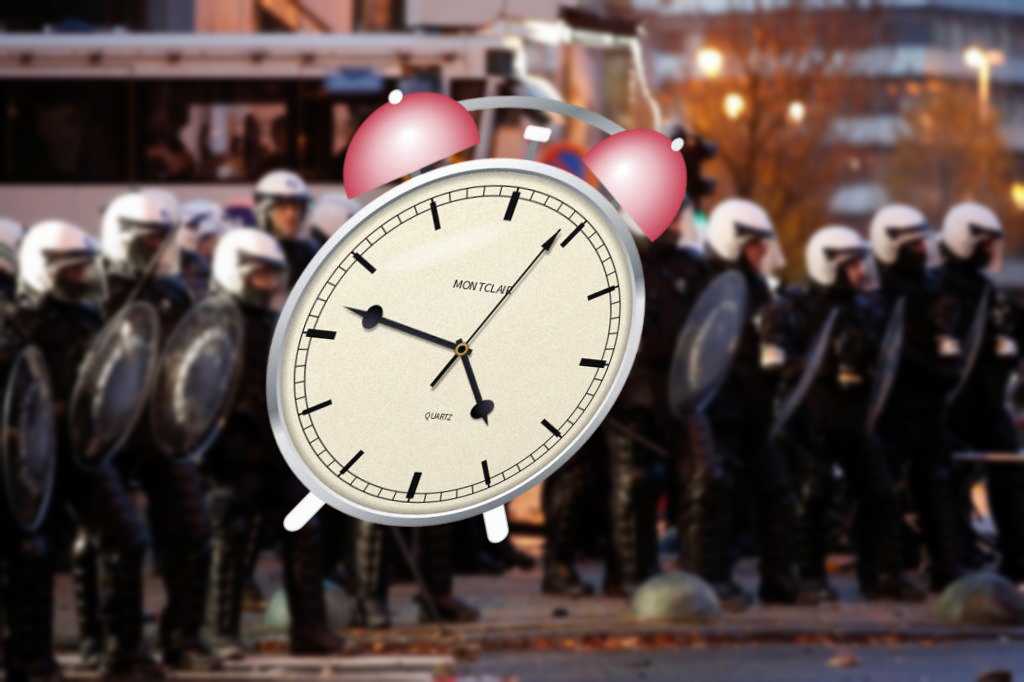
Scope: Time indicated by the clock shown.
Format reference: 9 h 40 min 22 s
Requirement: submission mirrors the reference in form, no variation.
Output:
4 h 47 min 04 s
